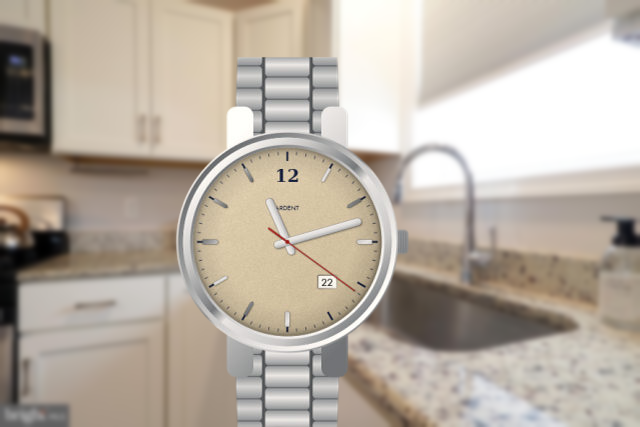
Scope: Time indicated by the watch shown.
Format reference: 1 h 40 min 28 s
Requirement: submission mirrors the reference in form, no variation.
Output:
11 h 12 min 21 s
